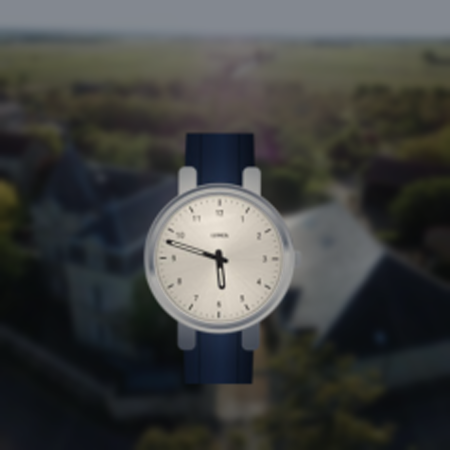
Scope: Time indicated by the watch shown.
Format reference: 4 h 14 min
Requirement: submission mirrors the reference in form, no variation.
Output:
5 h 48 min
